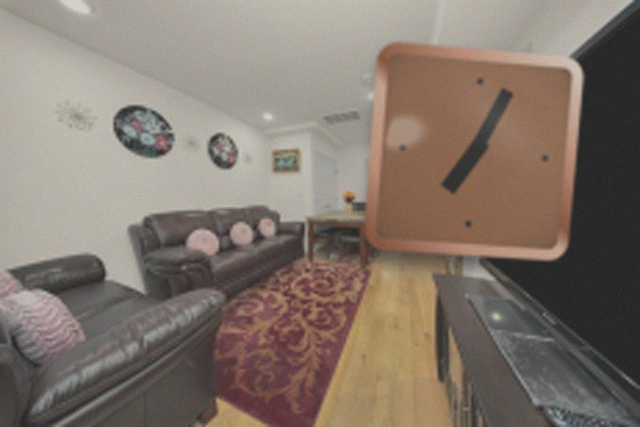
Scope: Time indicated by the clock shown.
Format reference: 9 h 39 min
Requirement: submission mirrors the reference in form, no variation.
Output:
7 h 04 min
